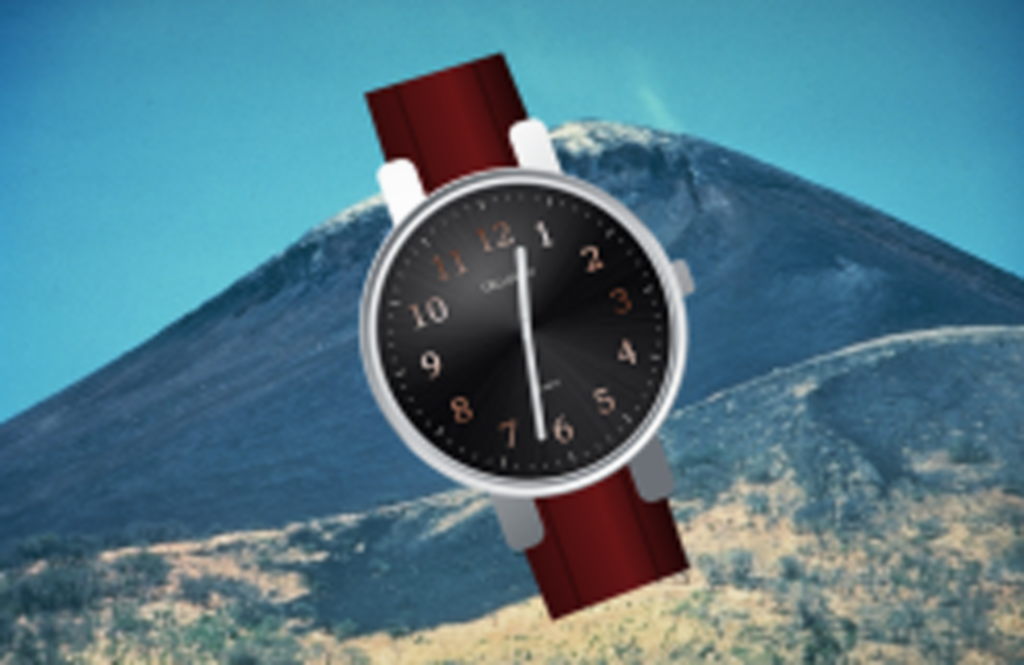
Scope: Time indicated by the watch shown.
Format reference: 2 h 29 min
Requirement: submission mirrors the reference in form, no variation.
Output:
12 h 32 min
